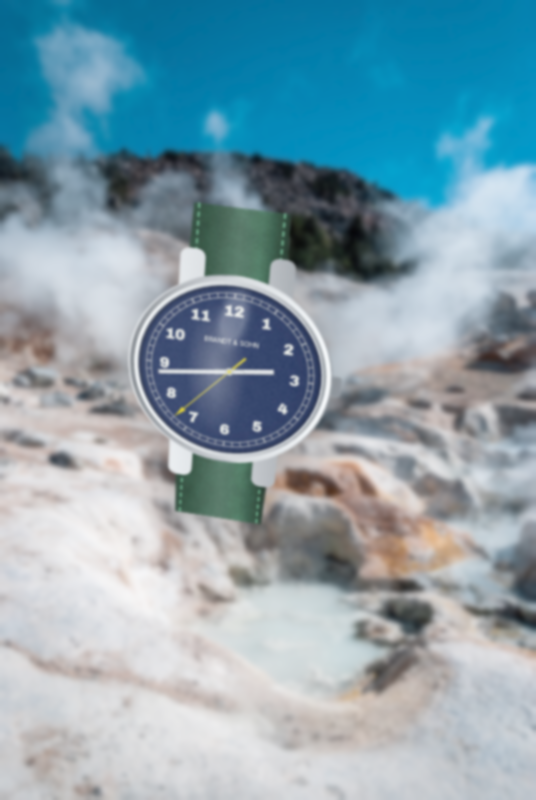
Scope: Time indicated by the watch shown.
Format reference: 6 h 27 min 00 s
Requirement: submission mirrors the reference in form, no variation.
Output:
2 h 43 min 37 s
